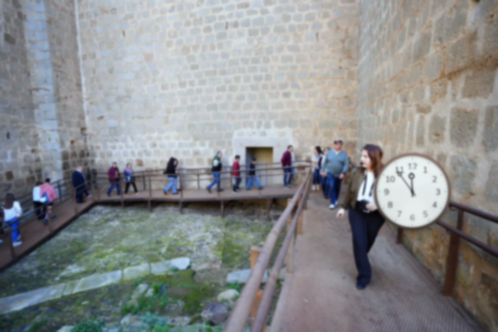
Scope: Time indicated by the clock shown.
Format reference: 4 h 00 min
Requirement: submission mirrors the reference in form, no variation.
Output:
11 h 54 min
